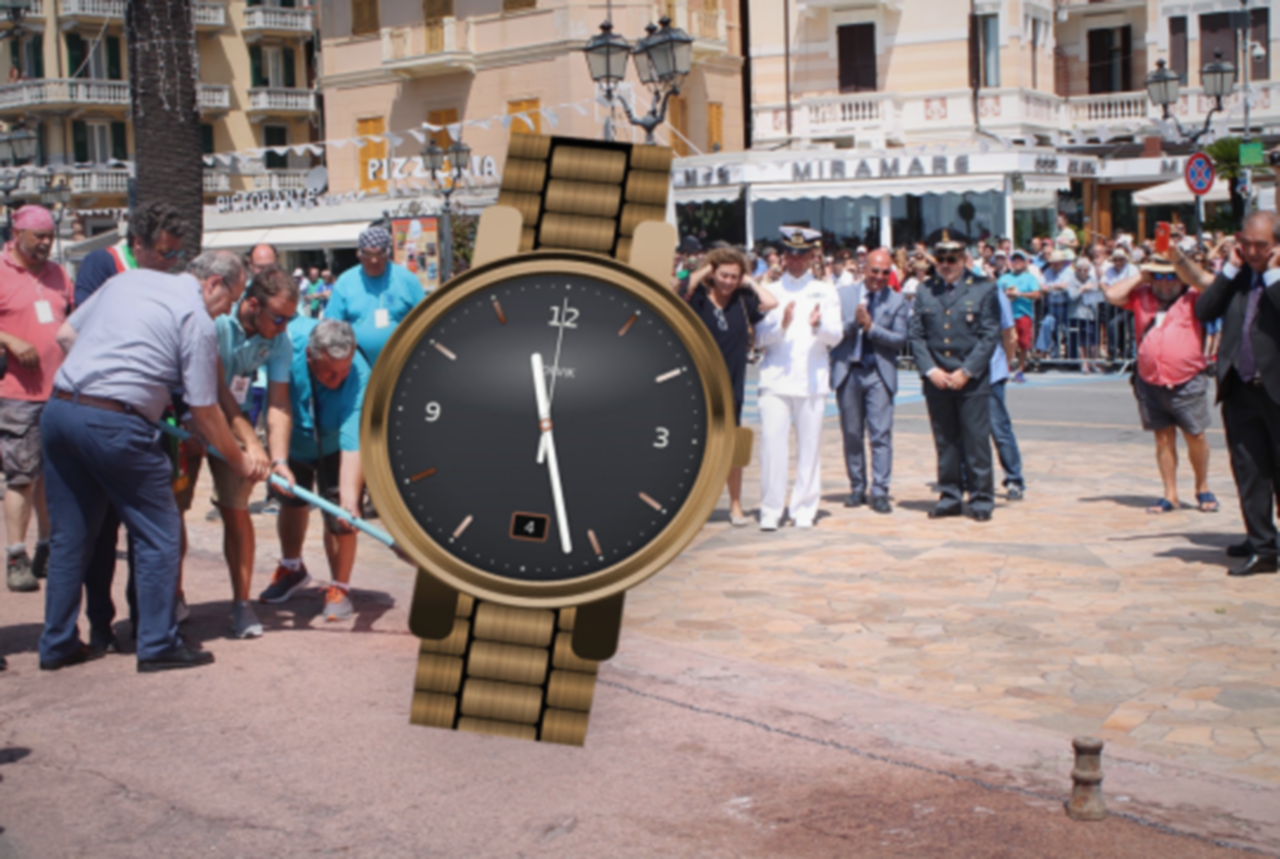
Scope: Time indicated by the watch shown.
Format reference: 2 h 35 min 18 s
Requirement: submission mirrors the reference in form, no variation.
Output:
11 h 27 min 00 s
